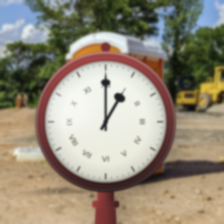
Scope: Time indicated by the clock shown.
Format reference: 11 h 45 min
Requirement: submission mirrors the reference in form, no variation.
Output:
1 h 00 min
